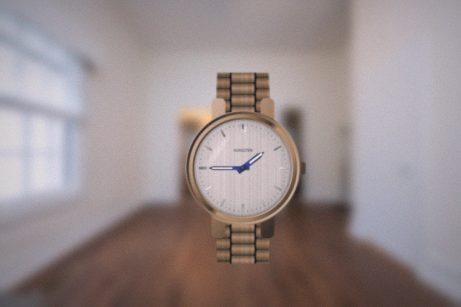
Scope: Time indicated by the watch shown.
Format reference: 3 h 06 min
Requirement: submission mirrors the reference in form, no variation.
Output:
1 h 45 min
